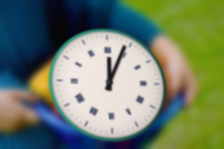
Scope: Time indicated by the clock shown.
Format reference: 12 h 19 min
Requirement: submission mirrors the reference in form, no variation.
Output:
12 h 04 min
